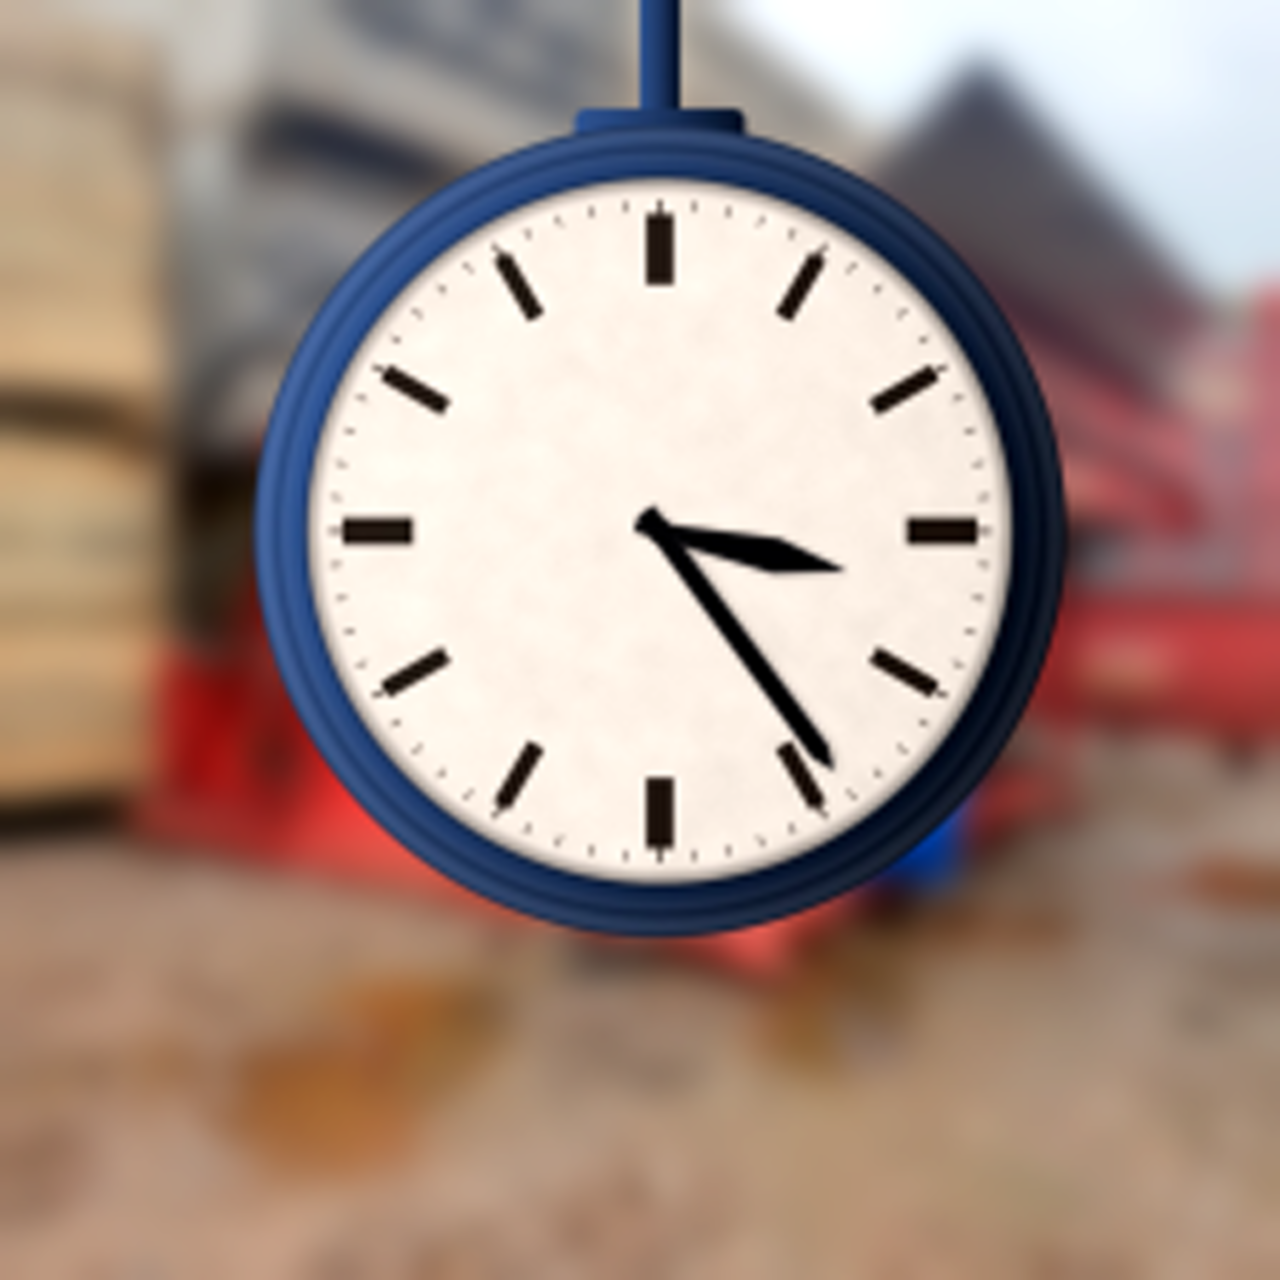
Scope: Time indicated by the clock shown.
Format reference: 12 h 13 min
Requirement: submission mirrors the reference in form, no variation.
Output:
3 h 24 min
